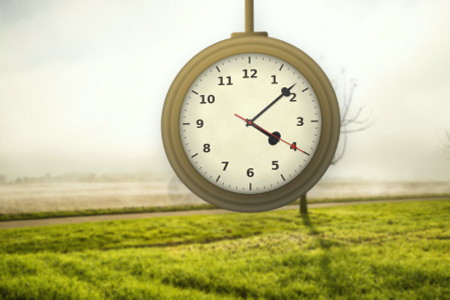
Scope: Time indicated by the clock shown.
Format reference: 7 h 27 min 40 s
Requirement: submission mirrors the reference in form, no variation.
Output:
4 h 08 min 20 s
